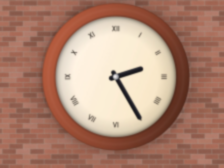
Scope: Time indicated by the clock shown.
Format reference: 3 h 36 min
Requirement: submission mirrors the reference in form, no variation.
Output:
2 h 25 min
